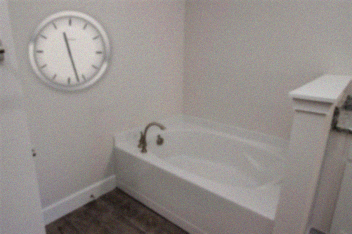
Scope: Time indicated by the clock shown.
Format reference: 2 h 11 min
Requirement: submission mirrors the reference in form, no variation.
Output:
11 h 27 min
